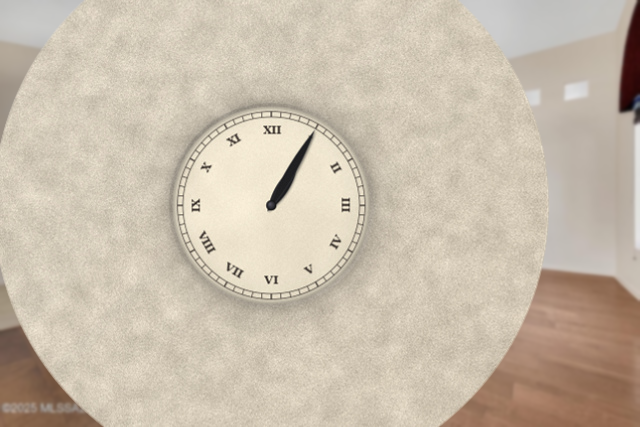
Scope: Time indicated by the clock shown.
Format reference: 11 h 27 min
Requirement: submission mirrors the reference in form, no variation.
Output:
1 h 05 min
